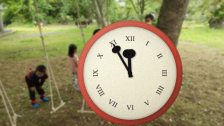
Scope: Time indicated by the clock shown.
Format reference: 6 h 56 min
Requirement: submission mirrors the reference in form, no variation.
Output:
11 h 55 min
